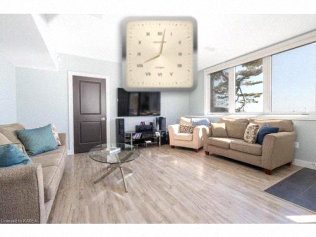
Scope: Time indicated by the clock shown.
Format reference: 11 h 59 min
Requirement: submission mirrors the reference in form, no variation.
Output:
8 h 02 min
